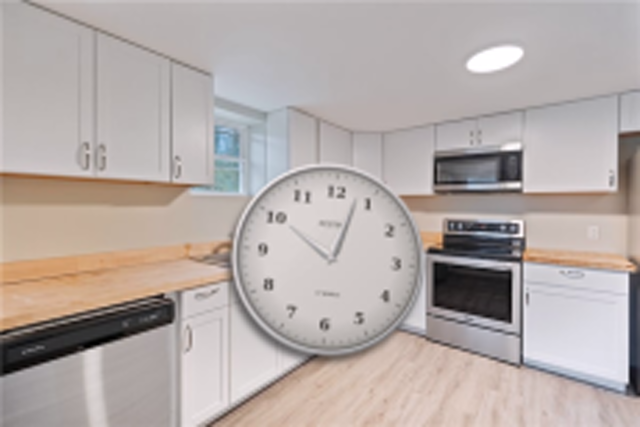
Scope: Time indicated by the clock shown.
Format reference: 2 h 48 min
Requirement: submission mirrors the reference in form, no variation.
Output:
10 h 03 min
